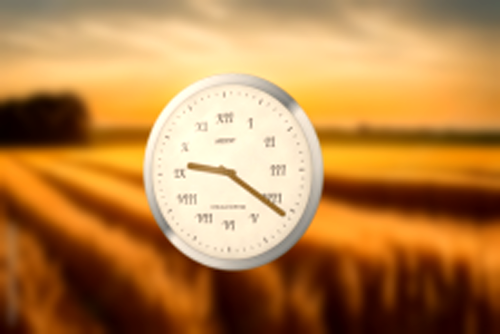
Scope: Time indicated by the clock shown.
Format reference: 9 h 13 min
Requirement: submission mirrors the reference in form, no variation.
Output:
9 h 21 min
